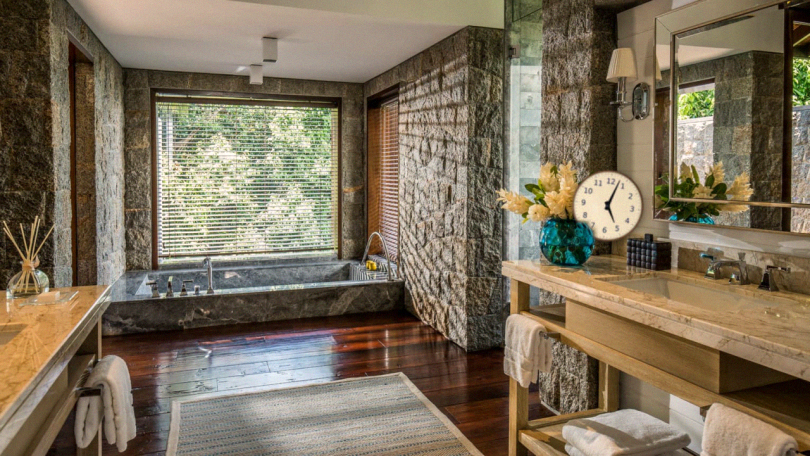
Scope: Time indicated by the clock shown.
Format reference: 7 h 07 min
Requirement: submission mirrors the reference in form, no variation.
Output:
5 h 03 min
